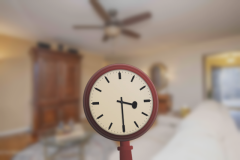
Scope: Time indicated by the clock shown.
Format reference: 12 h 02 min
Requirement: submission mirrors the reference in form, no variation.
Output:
3 h 30 min
